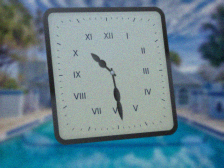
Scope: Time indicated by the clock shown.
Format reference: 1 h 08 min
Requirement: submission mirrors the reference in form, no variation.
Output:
10 h 29 min
